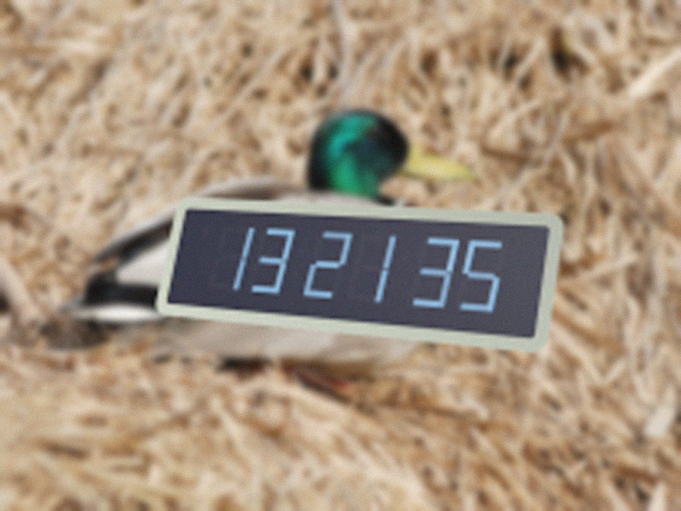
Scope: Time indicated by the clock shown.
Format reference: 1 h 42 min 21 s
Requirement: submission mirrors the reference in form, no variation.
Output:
13 h 21 min 35 s
